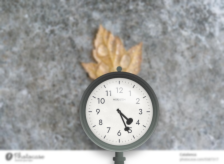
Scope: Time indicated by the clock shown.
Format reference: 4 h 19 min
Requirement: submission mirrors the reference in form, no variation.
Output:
4 h 26 min
